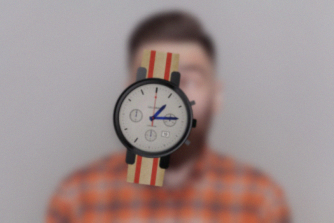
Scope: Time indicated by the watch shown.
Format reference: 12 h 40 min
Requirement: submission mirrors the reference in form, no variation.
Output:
1 h 14 min
